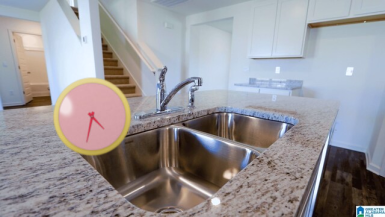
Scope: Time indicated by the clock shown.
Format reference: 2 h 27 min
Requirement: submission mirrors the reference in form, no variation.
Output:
4 h 32 min
